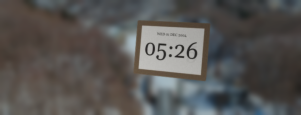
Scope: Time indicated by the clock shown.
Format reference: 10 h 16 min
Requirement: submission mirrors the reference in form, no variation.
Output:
5 h 26 min
